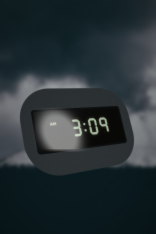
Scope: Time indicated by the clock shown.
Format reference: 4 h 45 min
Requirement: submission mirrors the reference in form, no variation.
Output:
3 h 09 min
